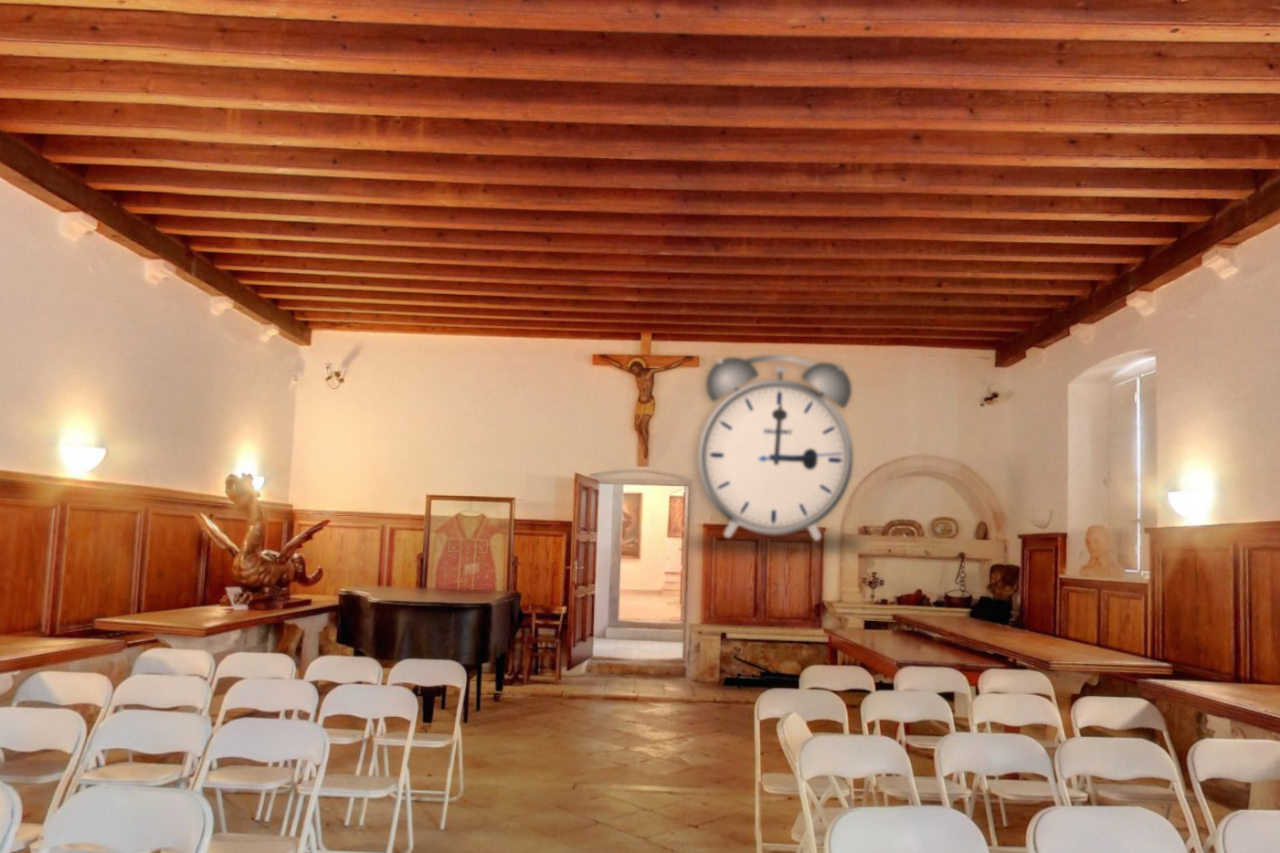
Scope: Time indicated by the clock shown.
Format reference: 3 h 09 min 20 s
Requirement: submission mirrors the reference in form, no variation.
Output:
3 h 00 min 14 s
